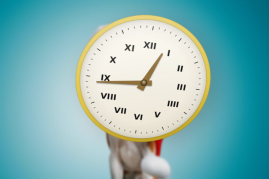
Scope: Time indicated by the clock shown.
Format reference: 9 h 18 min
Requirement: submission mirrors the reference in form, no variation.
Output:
12 h 44 min
